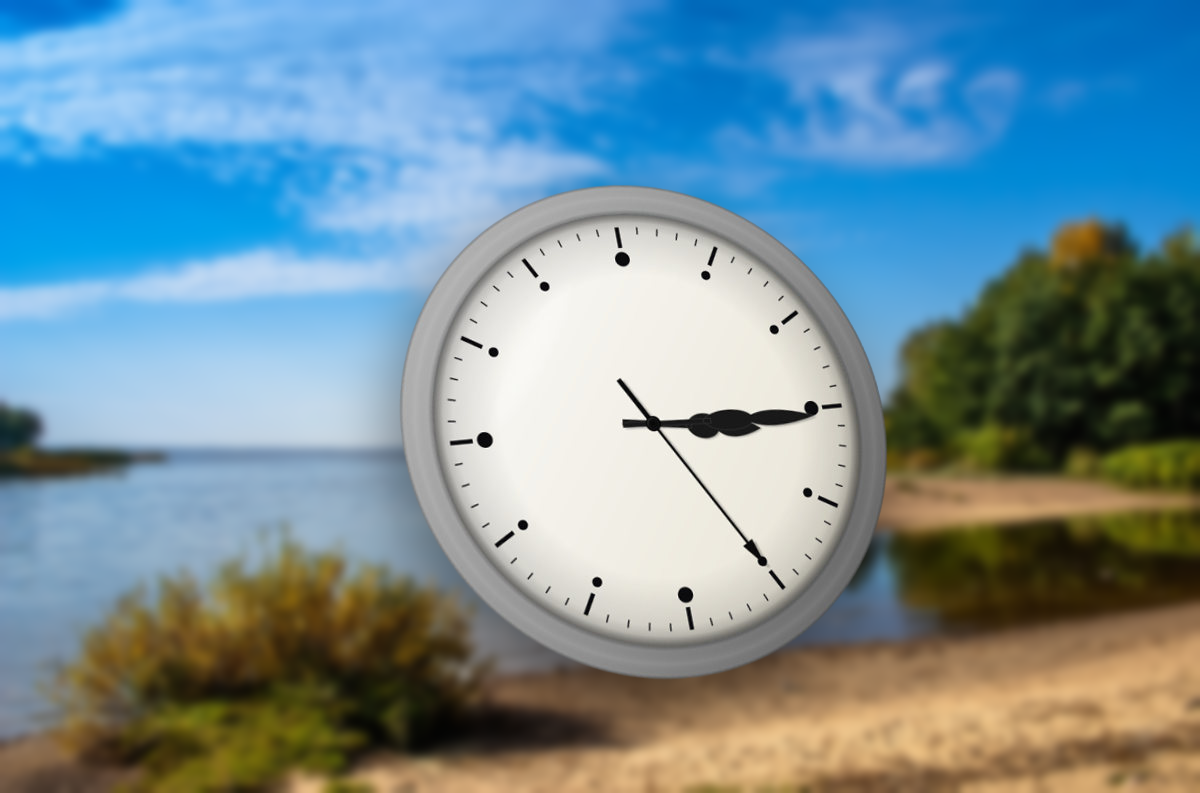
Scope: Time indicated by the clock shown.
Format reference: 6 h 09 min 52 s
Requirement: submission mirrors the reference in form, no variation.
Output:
3 h 15 min 25 s
